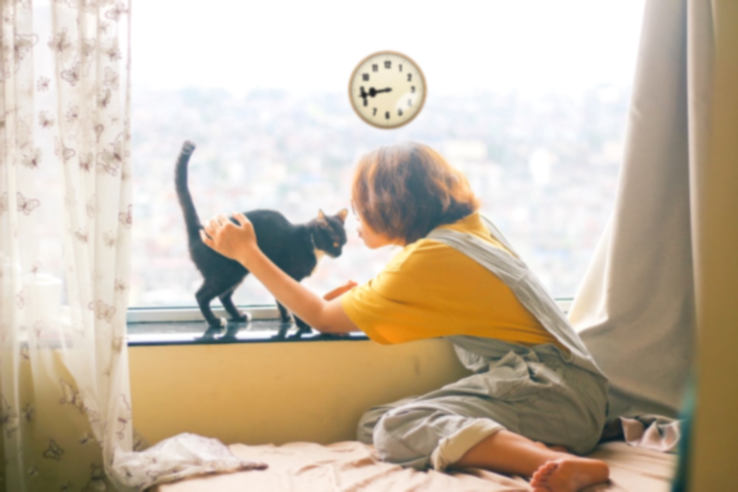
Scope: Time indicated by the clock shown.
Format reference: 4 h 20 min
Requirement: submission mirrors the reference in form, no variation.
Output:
8 h 43 min
